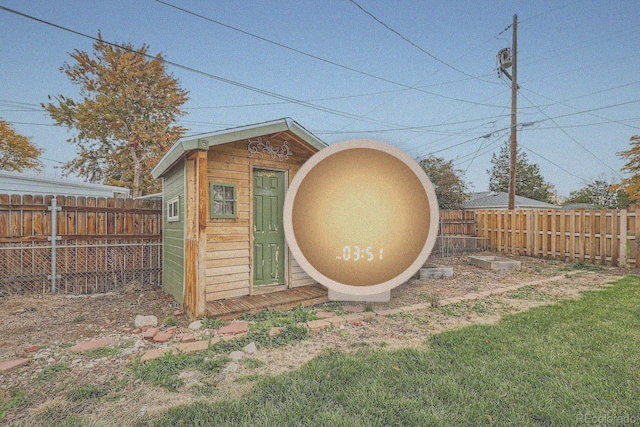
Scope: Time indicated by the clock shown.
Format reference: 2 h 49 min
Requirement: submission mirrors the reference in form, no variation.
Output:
3 h 51 min
